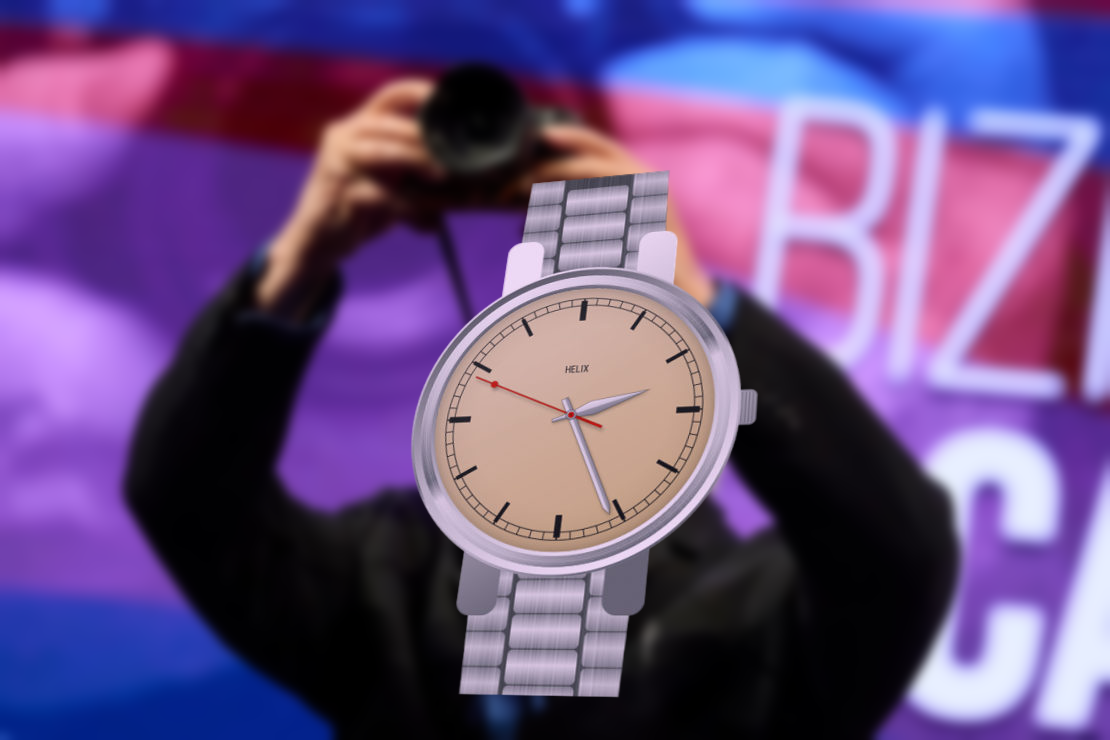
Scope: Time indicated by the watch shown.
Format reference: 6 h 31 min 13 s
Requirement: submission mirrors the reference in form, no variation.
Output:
2 h 25 min 49 s
